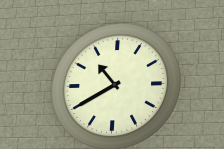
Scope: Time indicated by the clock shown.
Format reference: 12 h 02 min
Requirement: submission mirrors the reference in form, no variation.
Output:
10 h 40 min
